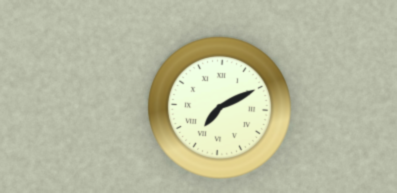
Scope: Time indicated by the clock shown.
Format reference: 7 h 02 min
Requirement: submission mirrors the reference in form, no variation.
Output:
7 h 10 min
